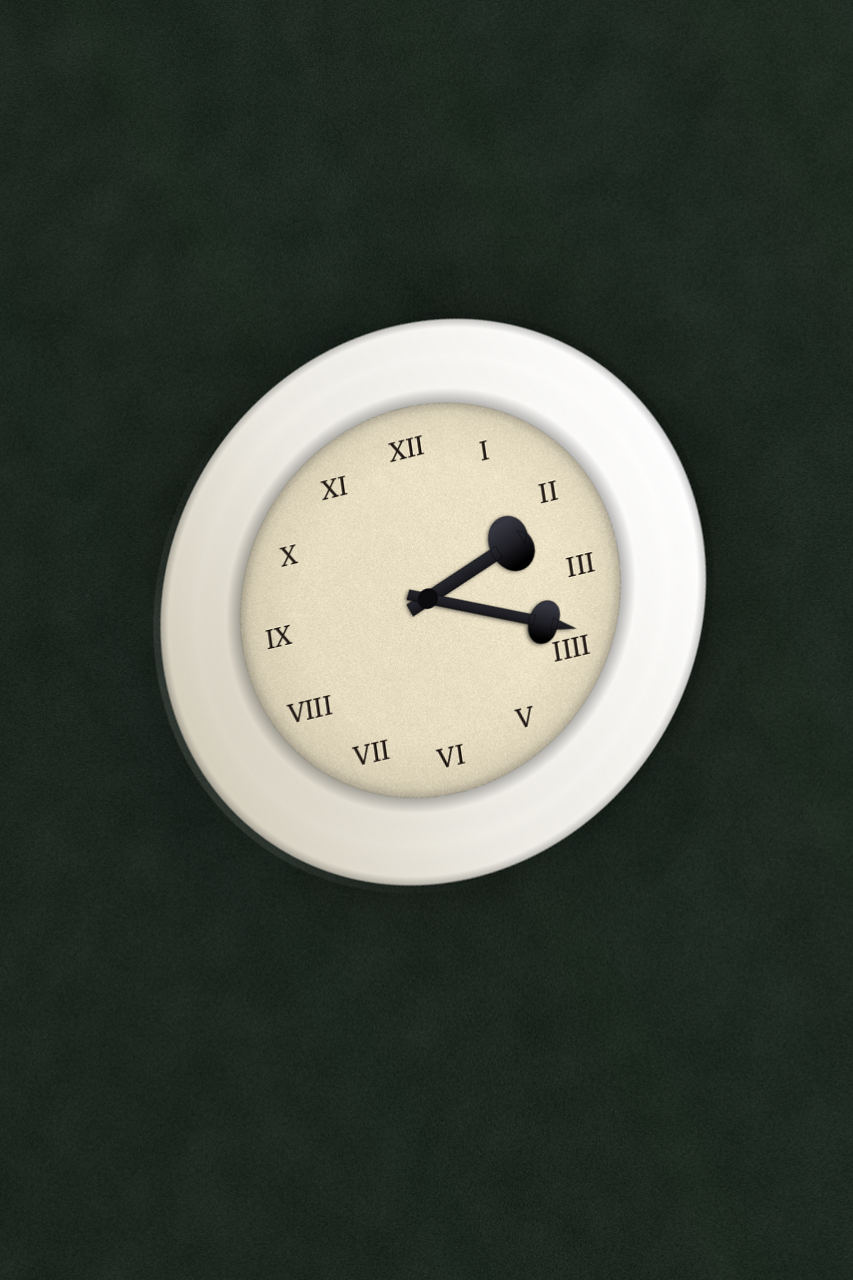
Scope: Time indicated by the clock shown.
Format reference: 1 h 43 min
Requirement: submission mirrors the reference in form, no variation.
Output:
2 h 19 min
